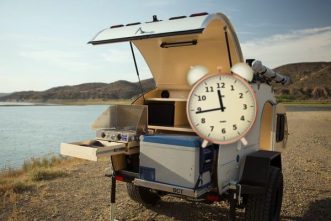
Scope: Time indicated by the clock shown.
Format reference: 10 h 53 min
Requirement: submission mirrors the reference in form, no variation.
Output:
11 h 44 min
